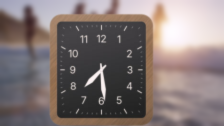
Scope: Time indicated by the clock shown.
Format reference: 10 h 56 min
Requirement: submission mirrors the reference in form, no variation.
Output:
7 h 29 min
